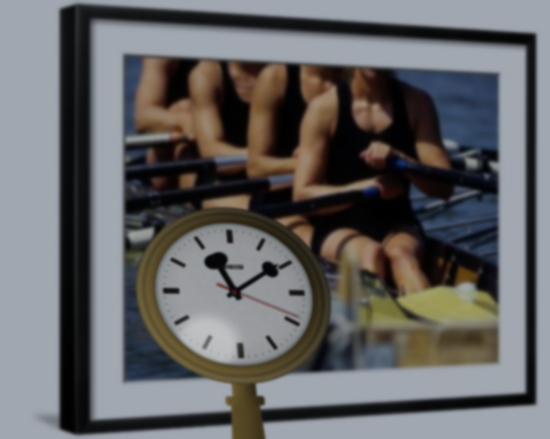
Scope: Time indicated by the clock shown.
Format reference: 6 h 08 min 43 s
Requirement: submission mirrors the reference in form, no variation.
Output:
11 h 09 min 19 s
